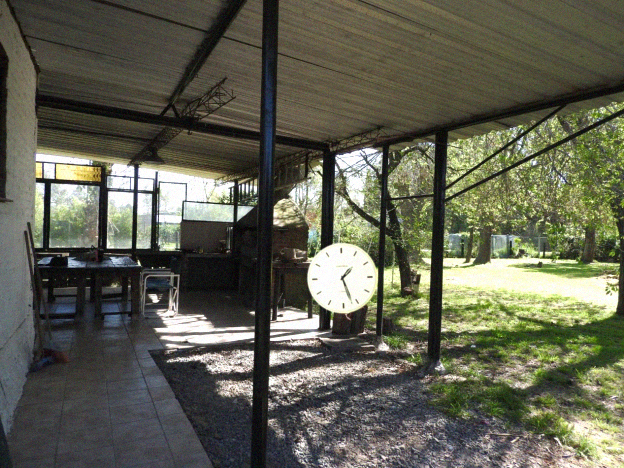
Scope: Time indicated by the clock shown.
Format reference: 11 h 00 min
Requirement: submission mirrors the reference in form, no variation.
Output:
1 h 27 min
